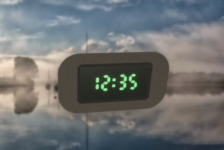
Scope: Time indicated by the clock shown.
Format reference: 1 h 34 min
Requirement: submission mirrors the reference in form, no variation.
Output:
12 h 35 min
